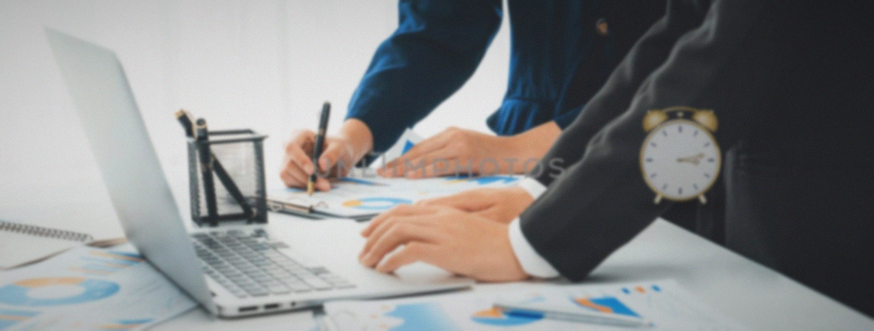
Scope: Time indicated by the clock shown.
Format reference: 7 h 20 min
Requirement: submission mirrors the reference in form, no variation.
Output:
3 h 13 min
